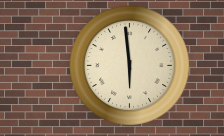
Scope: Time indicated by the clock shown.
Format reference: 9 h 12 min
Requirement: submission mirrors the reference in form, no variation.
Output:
5 h 59 min
